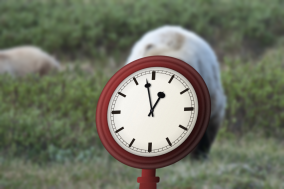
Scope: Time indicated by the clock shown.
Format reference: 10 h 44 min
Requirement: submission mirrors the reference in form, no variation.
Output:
12 h 58 min
